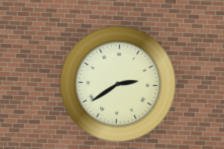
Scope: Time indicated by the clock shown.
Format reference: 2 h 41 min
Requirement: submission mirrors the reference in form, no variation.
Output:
2 h 39 min
